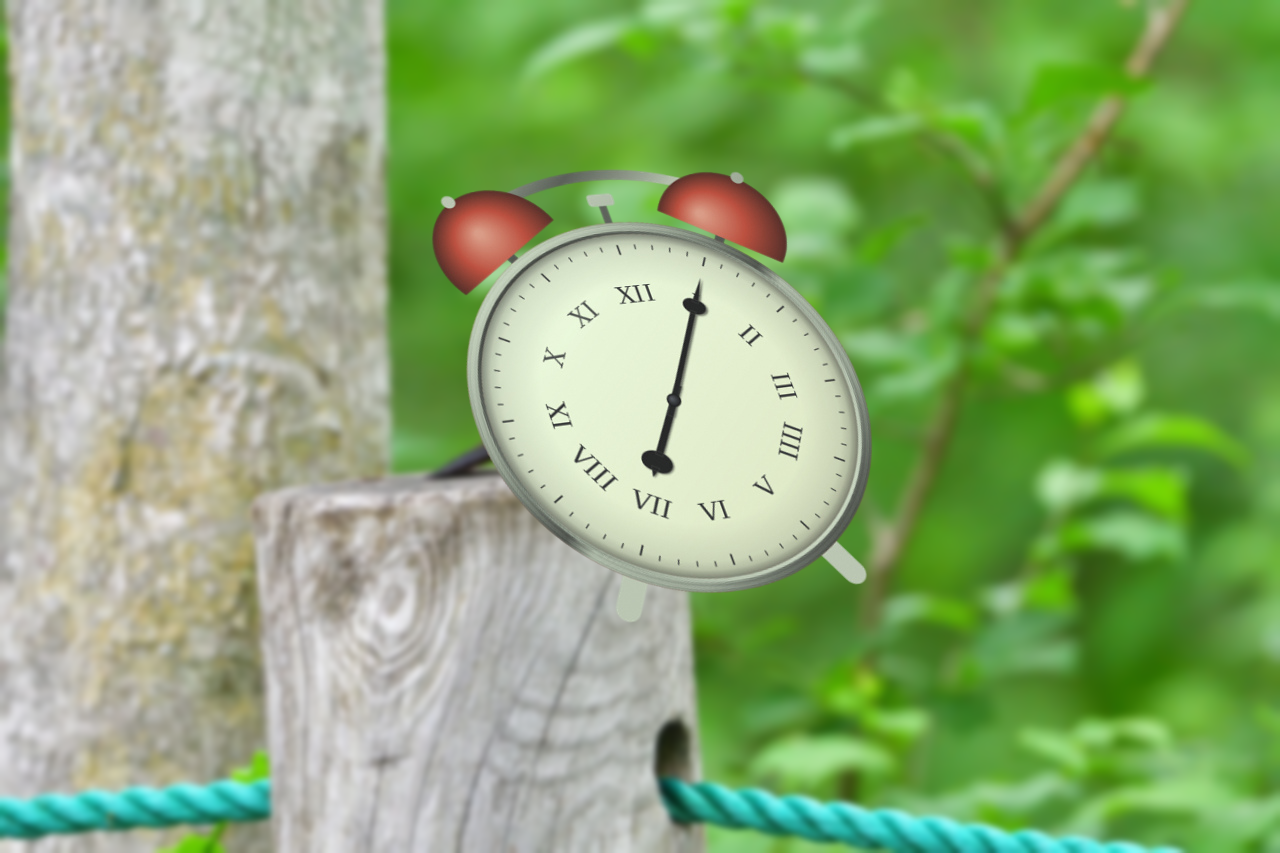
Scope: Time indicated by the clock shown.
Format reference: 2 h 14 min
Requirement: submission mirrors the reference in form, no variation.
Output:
7 h 05 min
